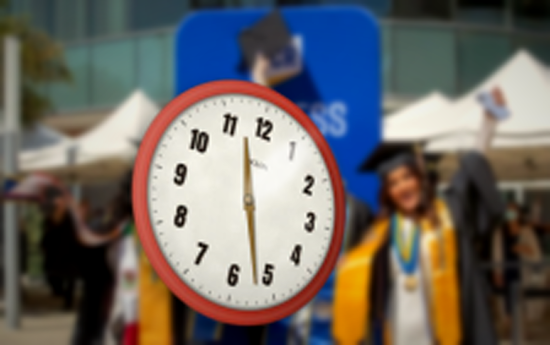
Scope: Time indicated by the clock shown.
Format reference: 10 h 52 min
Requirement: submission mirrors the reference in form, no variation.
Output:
11 h 27 min
